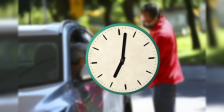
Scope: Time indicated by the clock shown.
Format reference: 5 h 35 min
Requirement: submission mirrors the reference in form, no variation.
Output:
7 h 02 min
